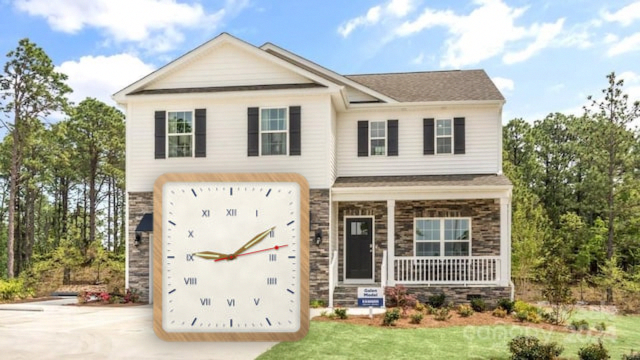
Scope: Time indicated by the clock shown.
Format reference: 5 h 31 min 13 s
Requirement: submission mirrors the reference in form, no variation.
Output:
9 h 09 min 13 s
